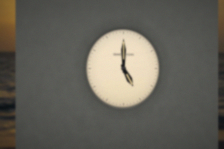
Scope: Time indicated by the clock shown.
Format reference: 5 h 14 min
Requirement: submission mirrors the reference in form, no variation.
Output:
5 h 00 min
